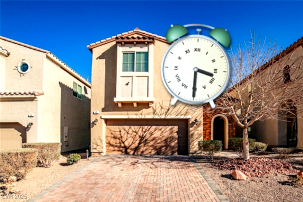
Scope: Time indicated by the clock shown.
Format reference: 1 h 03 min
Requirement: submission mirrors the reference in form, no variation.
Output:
3 h 30 min
